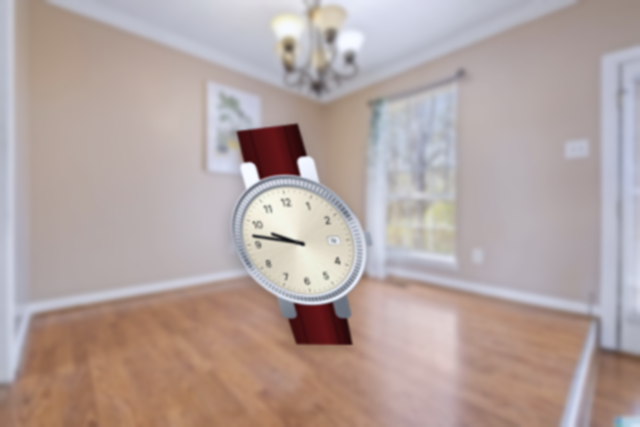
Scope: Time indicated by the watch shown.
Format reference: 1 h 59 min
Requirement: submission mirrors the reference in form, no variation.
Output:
9 h 47 min
